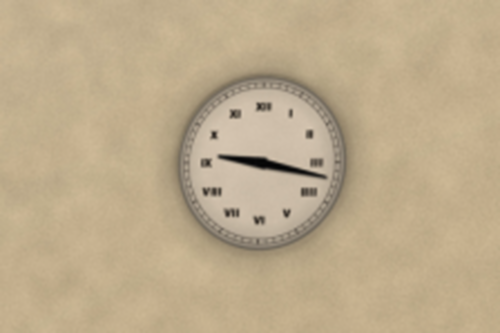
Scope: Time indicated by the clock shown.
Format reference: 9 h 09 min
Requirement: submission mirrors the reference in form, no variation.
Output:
9 h 17 min
